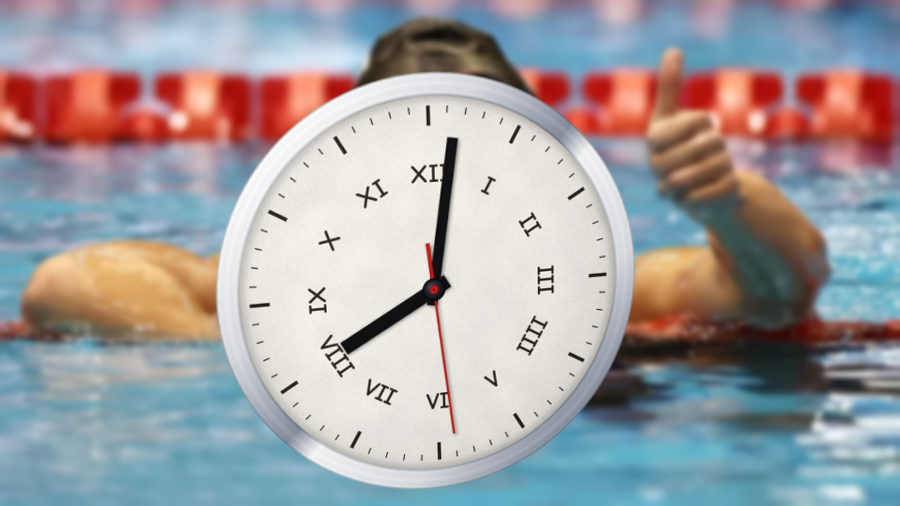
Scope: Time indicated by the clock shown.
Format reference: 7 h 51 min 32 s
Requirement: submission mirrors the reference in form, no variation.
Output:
8 h 01 min 29 s
